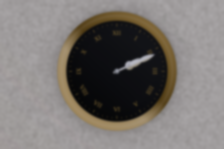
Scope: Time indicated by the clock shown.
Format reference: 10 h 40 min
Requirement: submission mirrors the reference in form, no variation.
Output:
2 h 11 min
